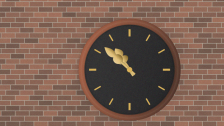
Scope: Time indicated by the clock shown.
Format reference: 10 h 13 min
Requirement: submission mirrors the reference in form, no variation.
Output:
10 h 52 min
